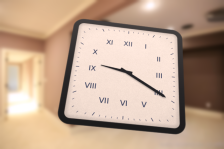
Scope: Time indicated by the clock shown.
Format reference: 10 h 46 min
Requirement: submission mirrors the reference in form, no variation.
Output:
9 h 20 min
